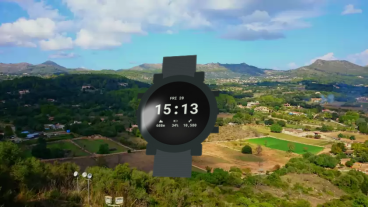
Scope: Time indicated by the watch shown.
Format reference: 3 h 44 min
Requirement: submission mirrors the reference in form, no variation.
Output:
15 h 13 min
